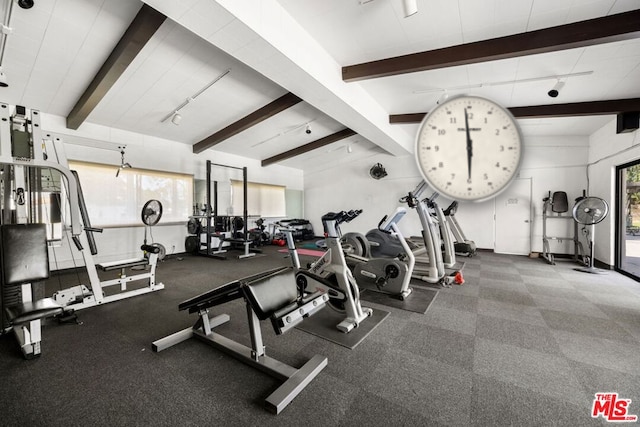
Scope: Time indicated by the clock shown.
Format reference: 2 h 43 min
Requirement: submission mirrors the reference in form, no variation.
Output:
5 h 59 min
